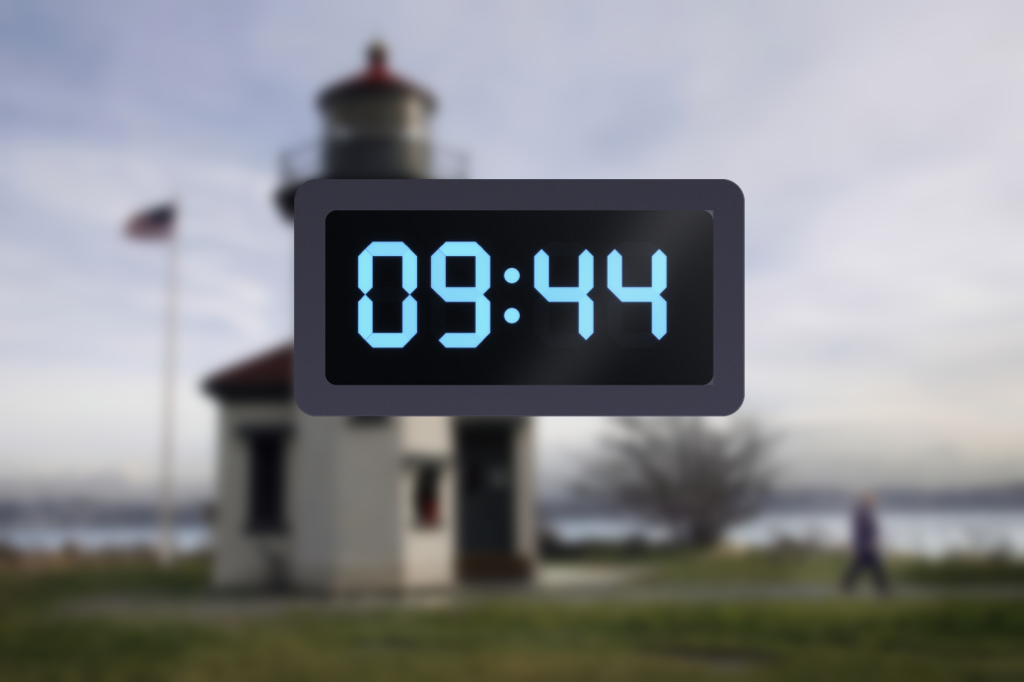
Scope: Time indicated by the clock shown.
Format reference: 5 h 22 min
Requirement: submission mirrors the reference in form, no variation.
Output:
9 h 44 min
